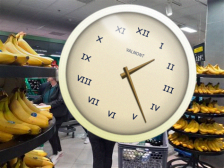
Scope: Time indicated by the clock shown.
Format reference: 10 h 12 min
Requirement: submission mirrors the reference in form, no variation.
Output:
1 h 23 min
